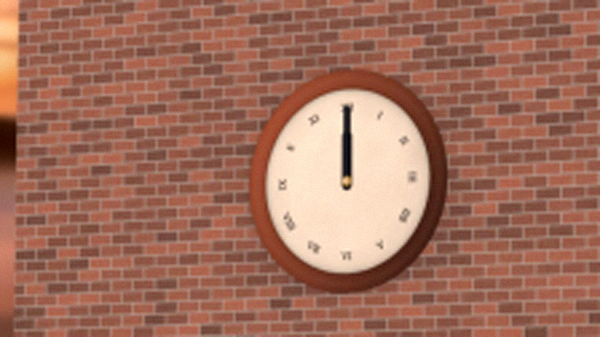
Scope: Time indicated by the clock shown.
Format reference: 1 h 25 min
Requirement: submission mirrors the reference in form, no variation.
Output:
12 h 00 min
